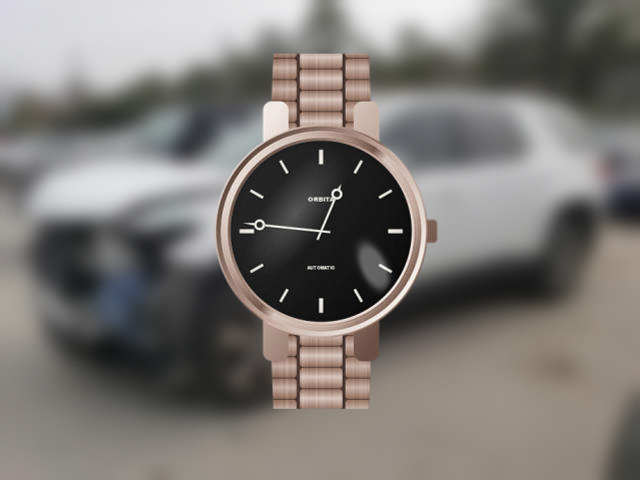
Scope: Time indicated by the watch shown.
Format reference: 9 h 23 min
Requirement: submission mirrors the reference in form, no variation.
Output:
12 h 46 min
